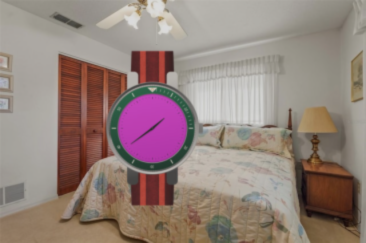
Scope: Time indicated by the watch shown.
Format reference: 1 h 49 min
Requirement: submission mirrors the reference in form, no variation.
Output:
1 h 39 min
